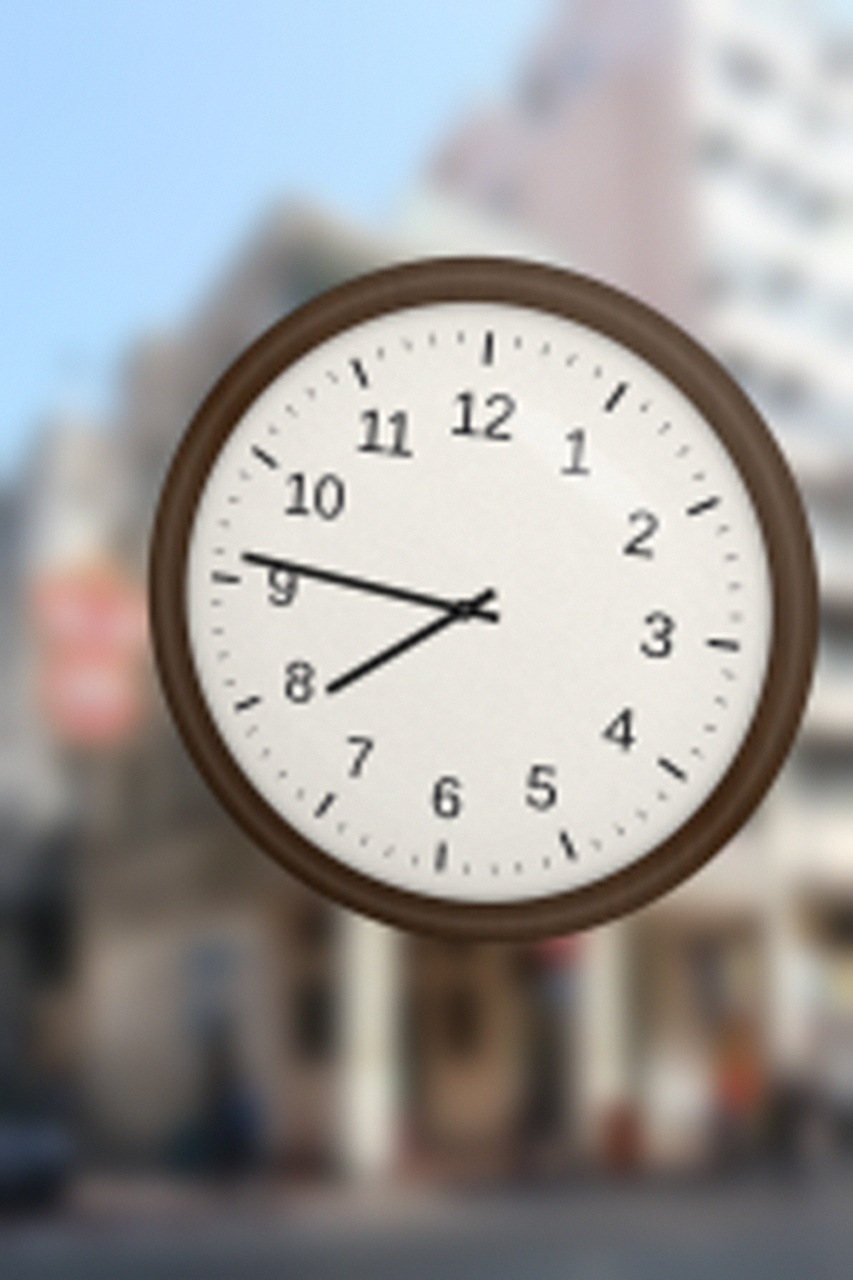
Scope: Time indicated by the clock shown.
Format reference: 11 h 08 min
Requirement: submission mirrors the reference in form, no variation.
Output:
7 h 46 min
